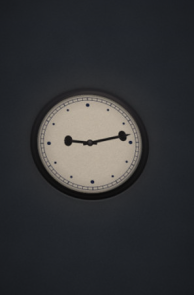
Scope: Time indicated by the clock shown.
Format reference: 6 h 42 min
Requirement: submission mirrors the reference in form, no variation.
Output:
9 h 13 min
